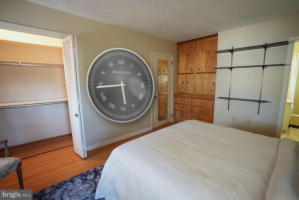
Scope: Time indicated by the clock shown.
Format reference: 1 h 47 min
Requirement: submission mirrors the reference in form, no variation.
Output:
5 h 44 min
